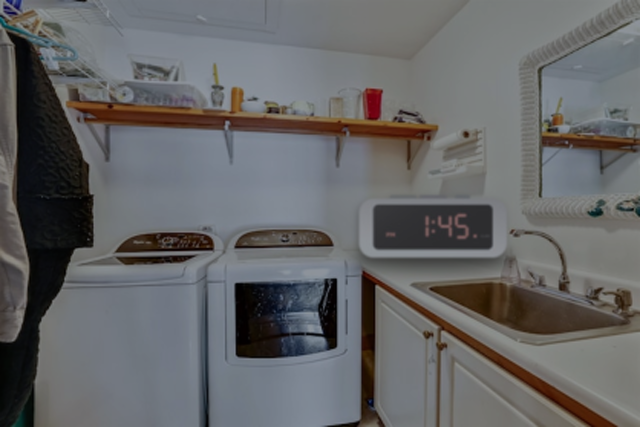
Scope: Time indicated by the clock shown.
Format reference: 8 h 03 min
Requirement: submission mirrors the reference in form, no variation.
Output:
1 h 45 min
